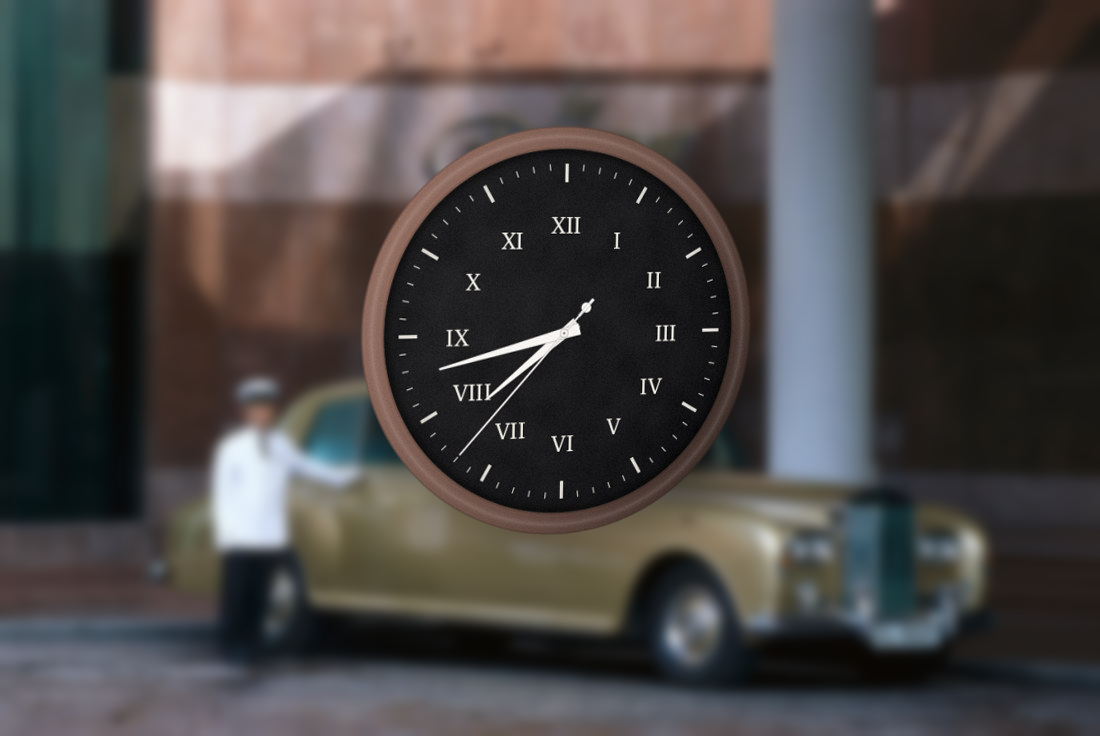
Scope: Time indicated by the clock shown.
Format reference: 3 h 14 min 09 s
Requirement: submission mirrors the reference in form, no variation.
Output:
7 h 42 min 37 s
